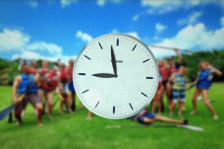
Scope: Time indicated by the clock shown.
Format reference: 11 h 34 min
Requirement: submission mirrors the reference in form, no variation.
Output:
8 h 58 min
